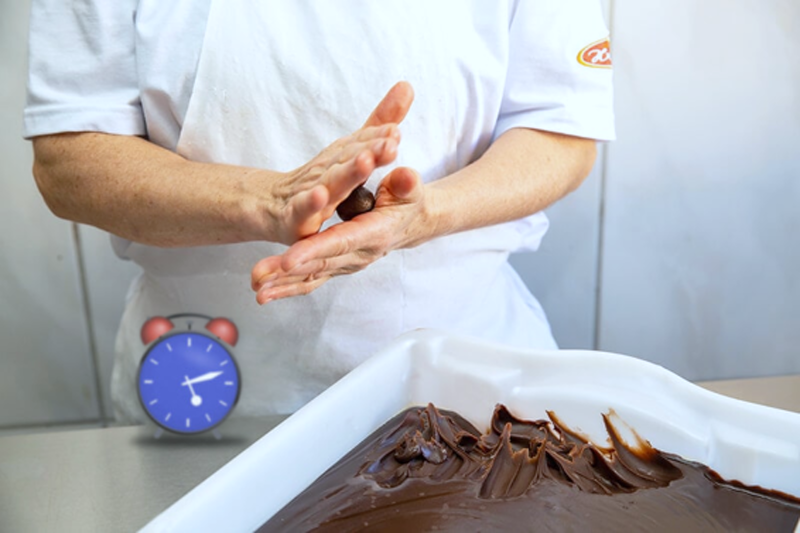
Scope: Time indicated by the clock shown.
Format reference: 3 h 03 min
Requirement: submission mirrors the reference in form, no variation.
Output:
5 h 12 min
